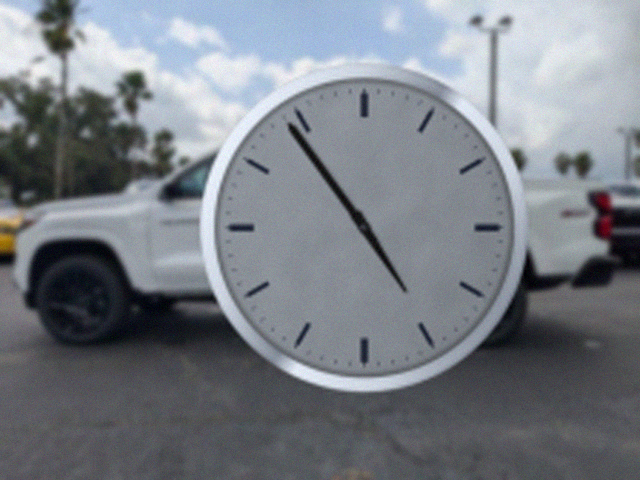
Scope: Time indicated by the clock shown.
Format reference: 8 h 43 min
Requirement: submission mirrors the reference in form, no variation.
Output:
4 h 54 min
